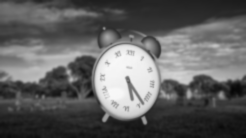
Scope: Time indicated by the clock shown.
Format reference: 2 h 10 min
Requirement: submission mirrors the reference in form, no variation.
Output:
5 h 23 min
